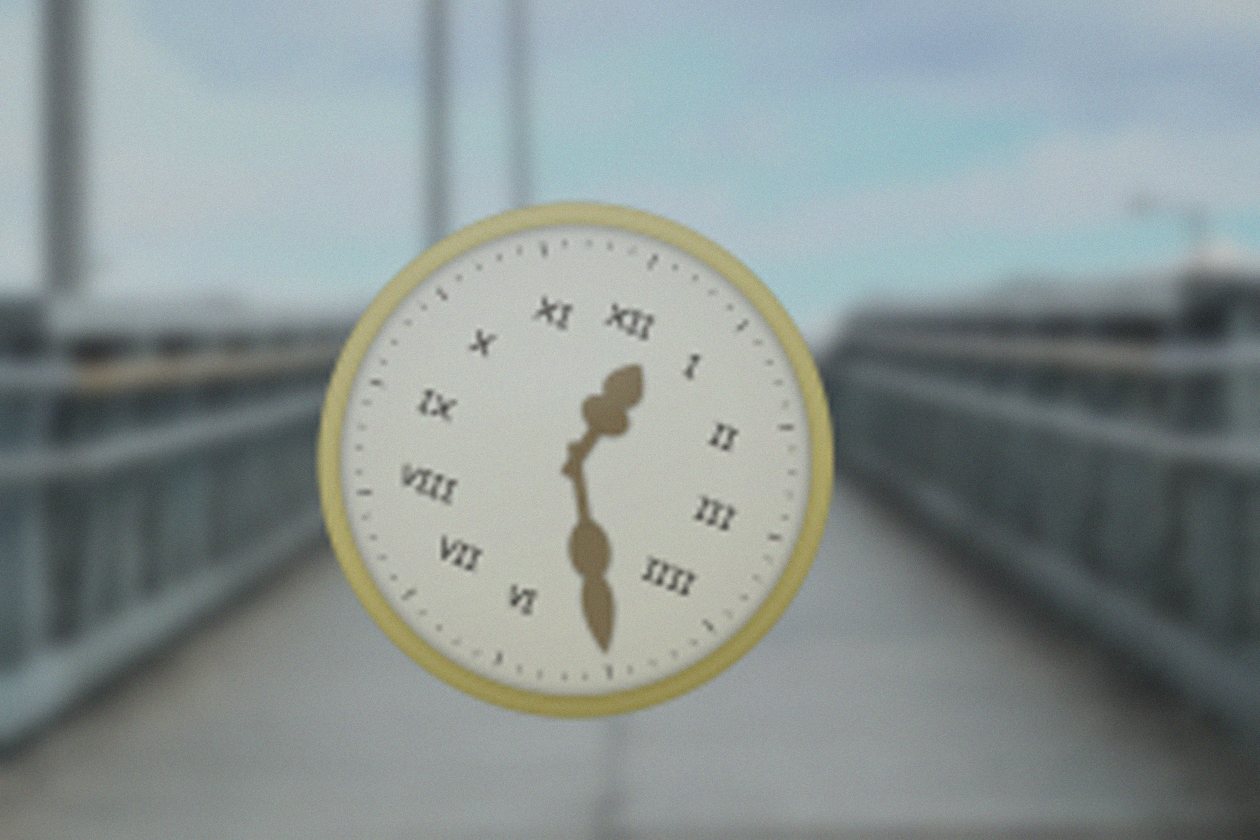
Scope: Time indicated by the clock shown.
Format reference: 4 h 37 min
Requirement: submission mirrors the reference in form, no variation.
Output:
12 h 25 min
